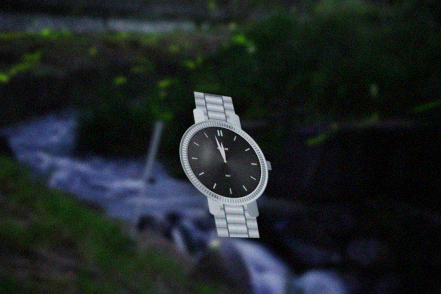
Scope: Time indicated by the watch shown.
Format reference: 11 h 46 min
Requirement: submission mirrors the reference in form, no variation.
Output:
11 h 58 min
